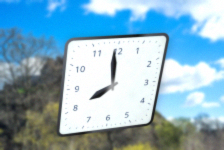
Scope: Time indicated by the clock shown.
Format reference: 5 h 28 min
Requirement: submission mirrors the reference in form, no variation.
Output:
7 h 59 min
